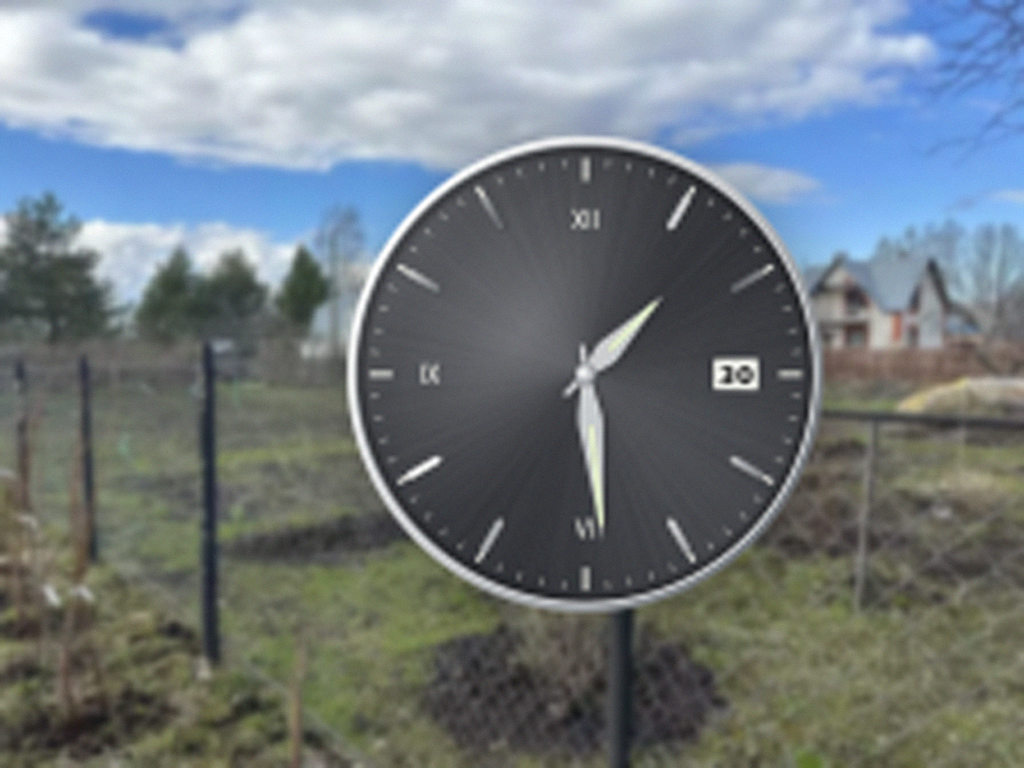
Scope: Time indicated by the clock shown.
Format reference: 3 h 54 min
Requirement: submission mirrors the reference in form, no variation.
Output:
1 h 29 min
